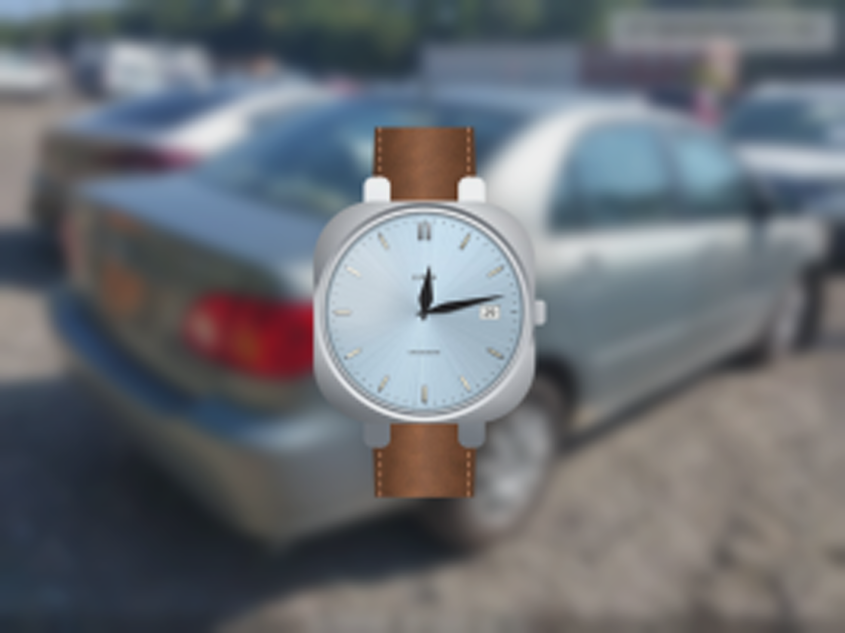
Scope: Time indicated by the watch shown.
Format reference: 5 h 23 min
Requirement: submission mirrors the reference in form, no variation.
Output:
12 h 13 min
